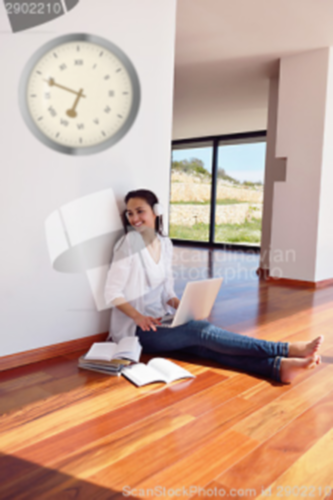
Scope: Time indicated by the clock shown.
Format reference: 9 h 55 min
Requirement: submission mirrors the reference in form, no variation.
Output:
6 h 49 min
